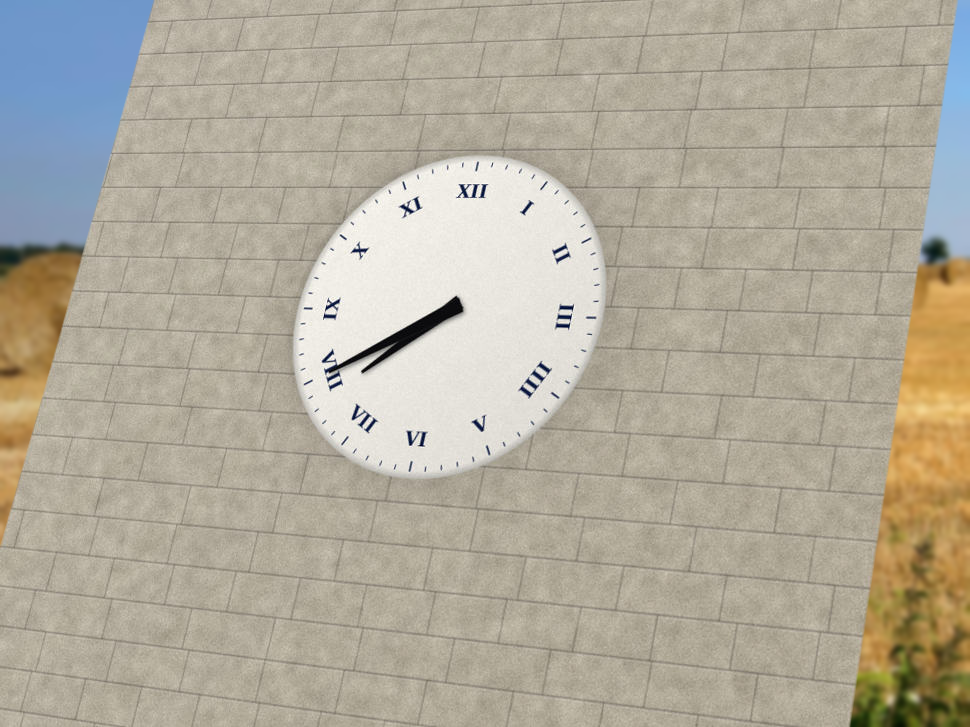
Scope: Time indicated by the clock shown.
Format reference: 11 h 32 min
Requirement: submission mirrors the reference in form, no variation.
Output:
7 h 40 min
